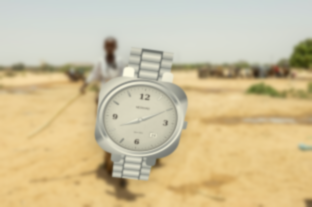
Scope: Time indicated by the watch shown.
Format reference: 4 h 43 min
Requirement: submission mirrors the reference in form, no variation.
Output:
8 h 10 min
